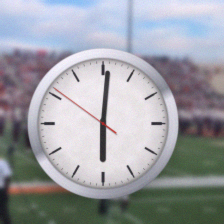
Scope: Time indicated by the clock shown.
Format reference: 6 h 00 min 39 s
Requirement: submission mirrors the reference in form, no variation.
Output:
6 h 00 min 51 s
